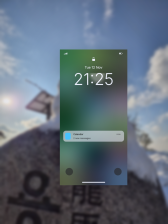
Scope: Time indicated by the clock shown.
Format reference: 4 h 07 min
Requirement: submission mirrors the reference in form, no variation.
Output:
21 h 25 min
